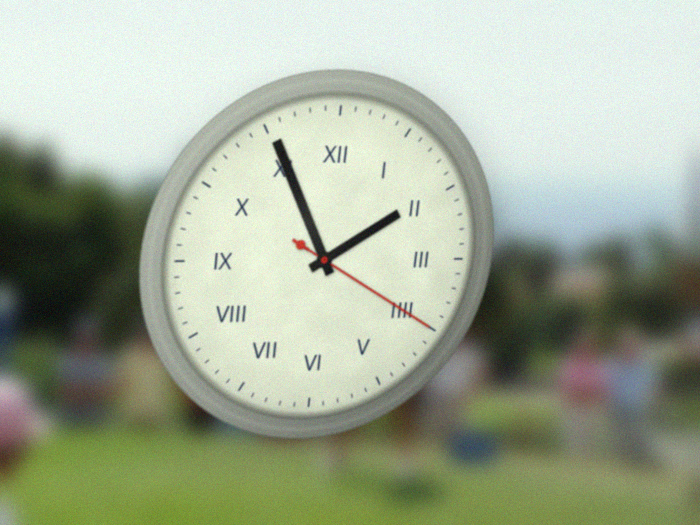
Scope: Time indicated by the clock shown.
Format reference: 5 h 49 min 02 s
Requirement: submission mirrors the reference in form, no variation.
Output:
1 h 55 min 20 s
